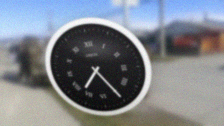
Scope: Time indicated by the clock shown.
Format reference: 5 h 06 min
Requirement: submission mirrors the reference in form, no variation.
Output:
7 h 25 min
